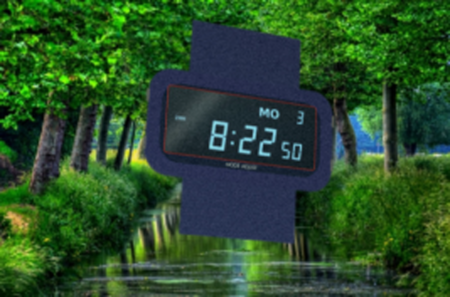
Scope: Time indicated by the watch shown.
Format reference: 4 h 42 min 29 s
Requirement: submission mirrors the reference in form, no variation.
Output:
8 h 22 min 50 s
